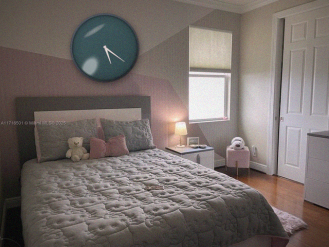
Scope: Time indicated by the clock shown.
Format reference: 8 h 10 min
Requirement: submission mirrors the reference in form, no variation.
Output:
5 h 21 min
